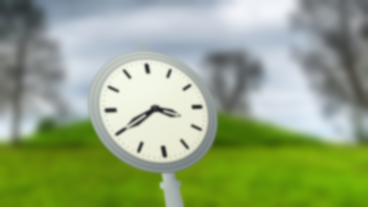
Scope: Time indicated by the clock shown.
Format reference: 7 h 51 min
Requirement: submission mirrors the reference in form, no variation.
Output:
3 h 40 min
